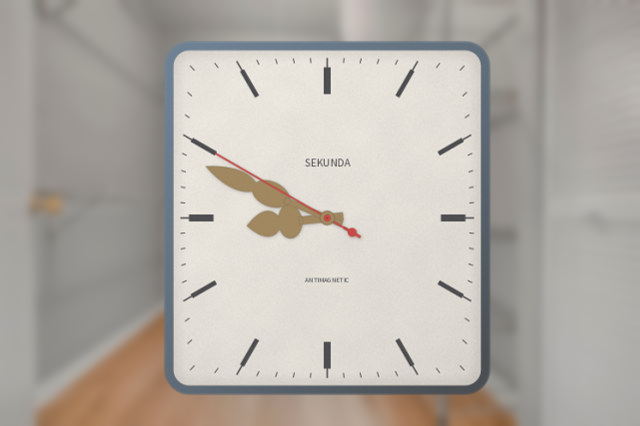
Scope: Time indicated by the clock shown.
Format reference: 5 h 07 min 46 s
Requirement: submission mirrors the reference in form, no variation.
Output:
8 h 48 min 50 s
